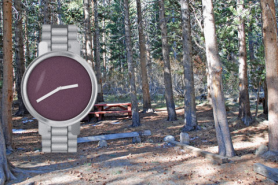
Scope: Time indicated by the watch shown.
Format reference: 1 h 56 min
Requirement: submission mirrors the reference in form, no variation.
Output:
2 h 40 min
